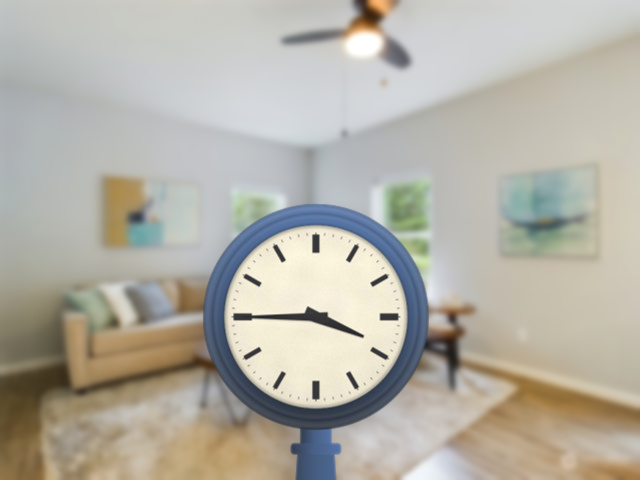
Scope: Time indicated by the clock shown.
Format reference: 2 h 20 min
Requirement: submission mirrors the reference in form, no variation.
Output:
3 h 45 min
